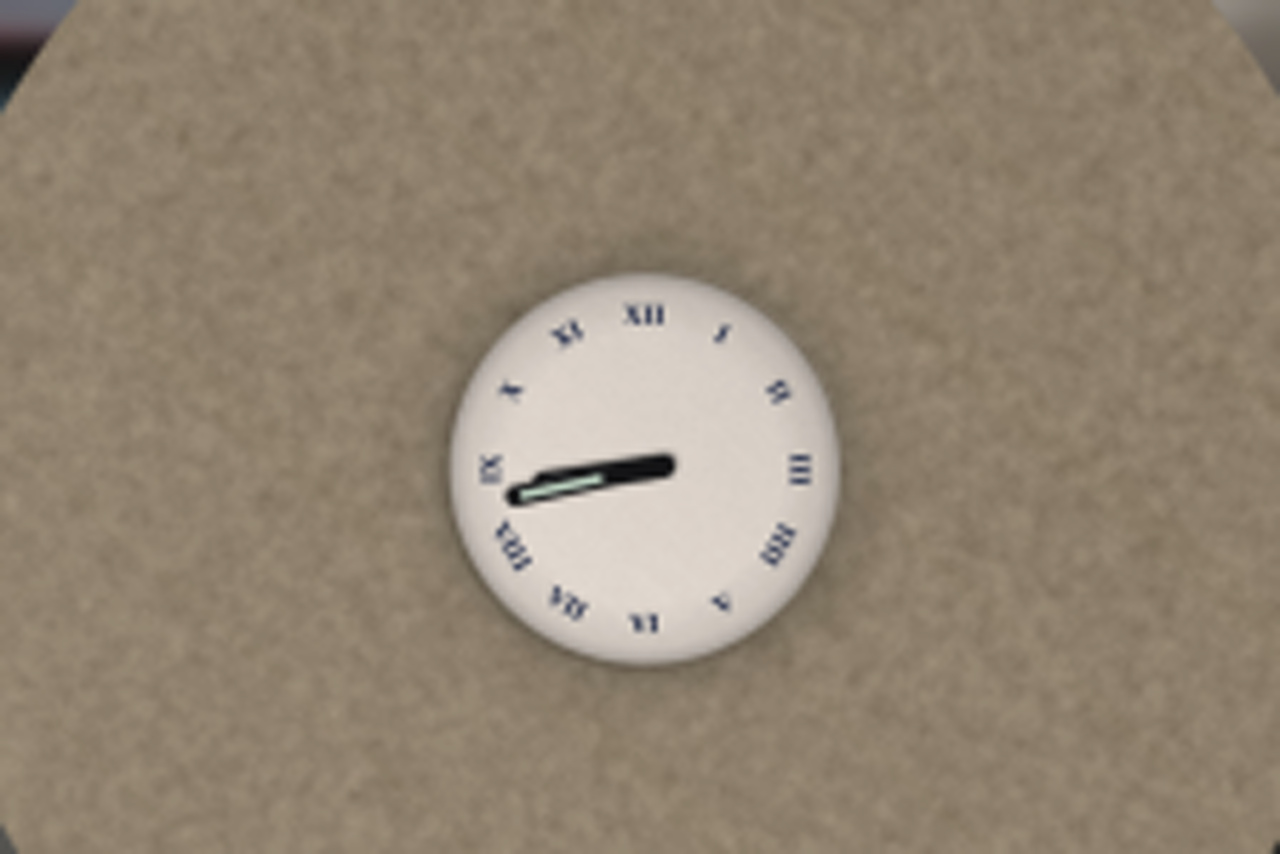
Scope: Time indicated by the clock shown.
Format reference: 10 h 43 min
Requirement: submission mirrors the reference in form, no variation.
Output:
8 h 43 min
